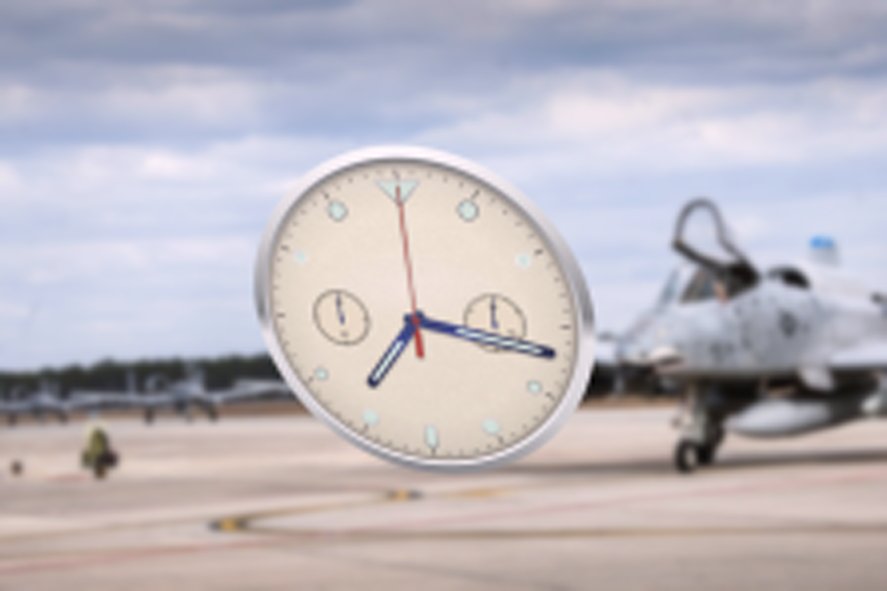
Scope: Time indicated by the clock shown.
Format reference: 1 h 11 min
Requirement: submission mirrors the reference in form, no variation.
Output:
7 h 17 min
